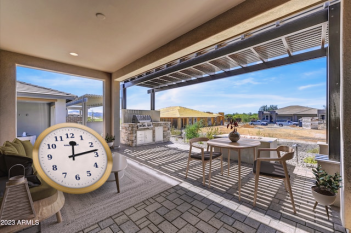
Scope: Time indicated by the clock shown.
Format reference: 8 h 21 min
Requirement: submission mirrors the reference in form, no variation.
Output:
12 h 13 min
